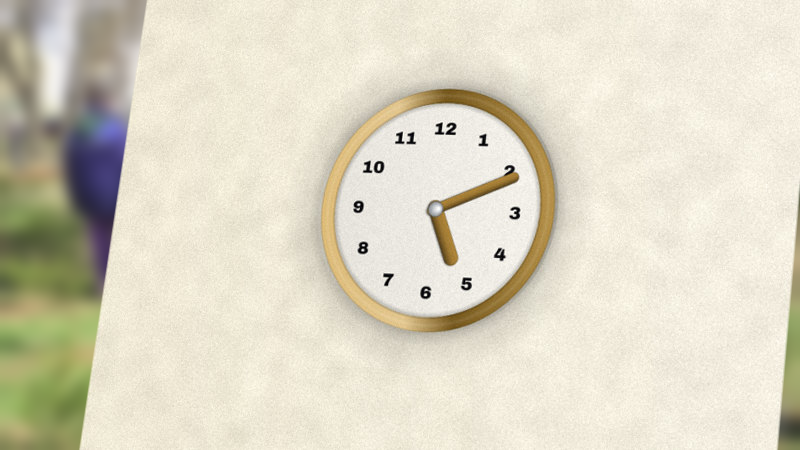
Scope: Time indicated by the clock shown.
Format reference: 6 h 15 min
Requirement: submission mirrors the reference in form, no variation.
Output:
5 h 11 min
